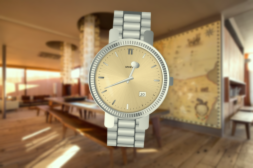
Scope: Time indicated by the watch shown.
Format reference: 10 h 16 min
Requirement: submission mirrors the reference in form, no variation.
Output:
12 h 41 min
